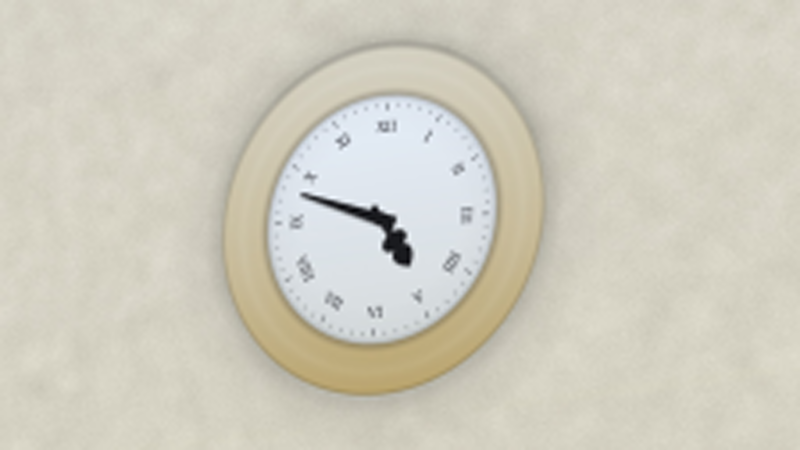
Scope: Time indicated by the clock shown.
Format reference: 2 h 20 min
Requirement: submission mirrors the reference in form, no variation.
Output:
4 h 48 min
